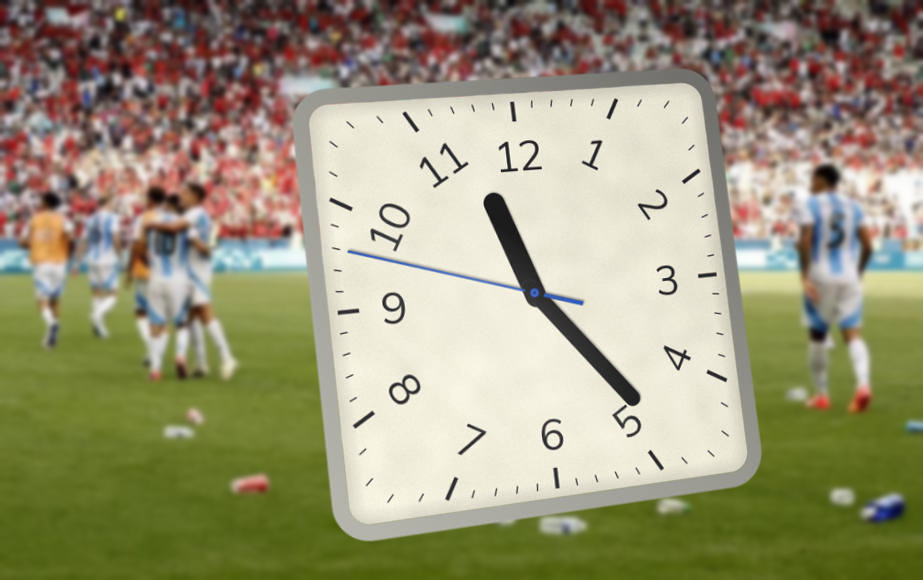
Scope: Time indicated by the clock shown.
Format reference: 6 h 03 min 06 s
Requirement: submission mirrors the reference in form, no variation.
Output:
11 h 23 min 48 s
